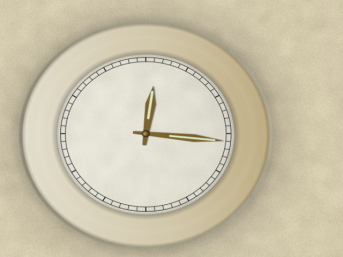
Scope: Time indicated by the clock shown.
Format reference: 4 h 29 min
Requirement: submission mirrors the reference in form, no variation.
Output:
12 h 16 min
